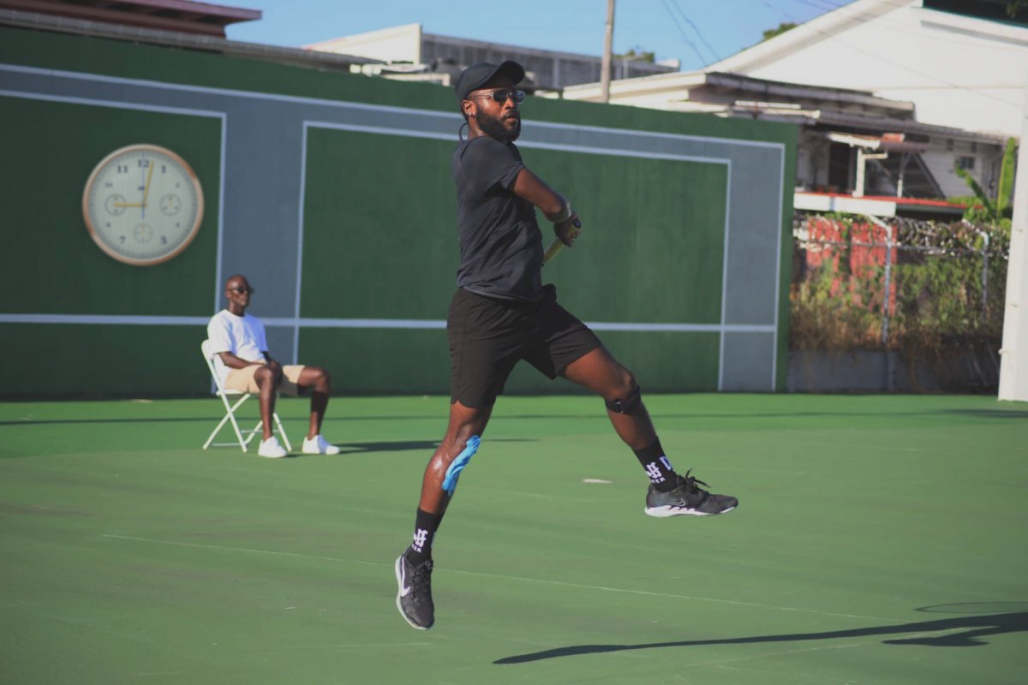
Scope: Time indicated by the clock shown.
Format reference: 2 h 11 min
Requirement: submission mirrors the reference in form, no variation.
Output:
9 h 02 min
